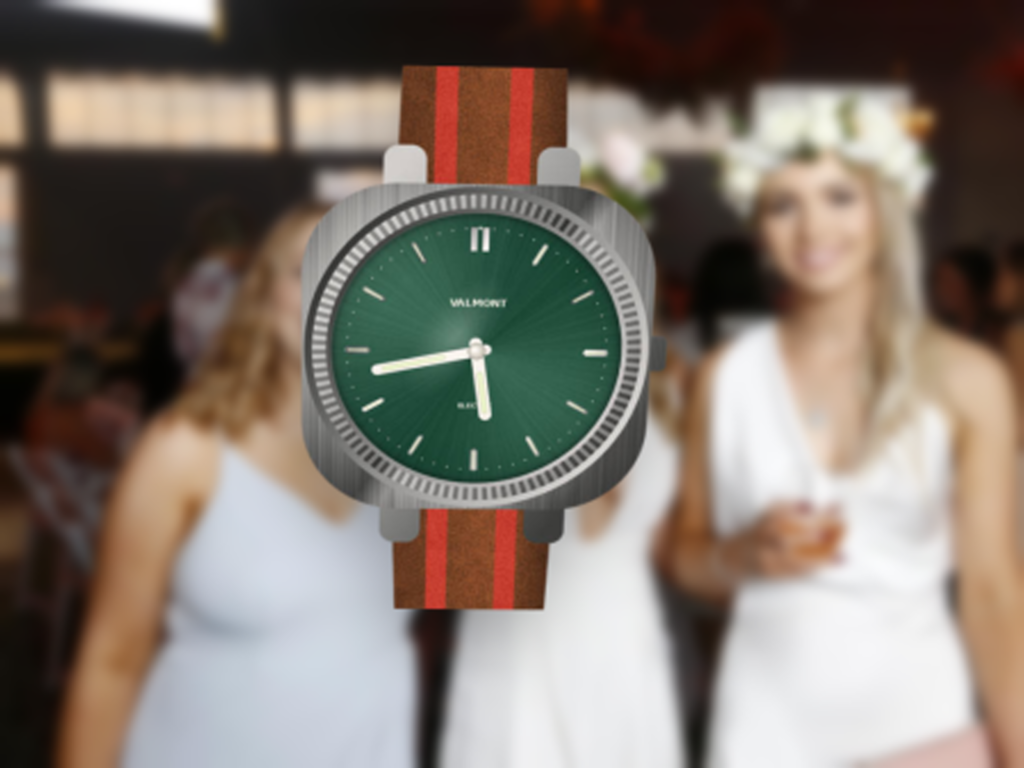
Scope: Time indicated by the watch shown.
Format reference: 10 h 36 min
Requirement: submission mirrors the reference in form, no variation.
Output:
5 h 43 min
